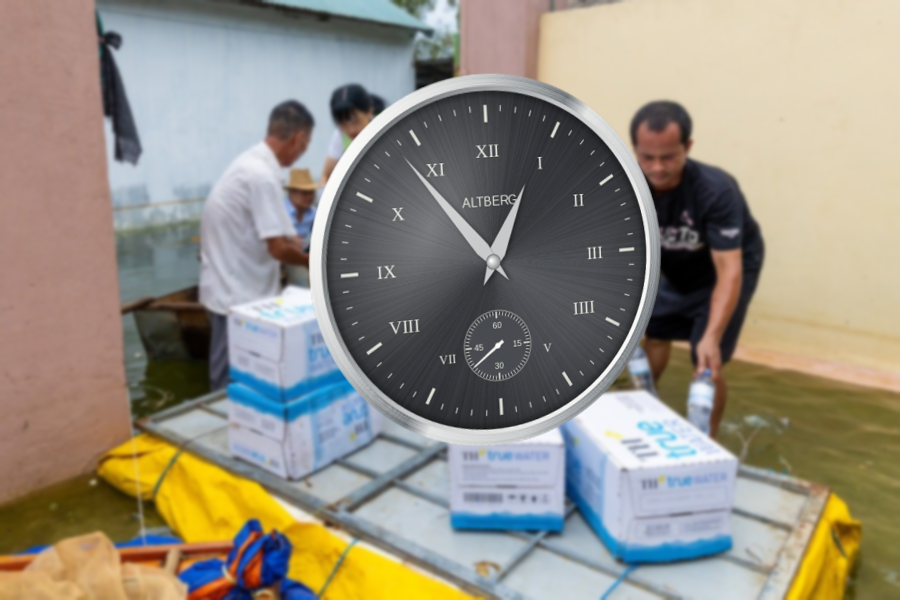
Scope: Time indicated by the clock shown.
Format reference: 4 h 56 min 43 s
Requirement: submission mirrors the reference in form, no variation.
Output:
12 h 53 min 39 s
